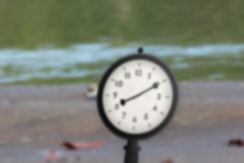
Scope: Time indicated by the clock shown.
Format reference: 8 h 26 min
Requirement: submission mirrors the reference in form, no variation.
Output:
8 h 10 min
